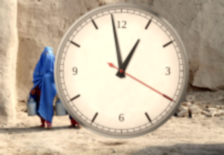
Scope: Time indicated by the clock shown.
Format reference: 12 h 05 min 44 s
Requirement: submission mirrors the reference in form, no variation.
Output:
12 h 58 min 20 s
